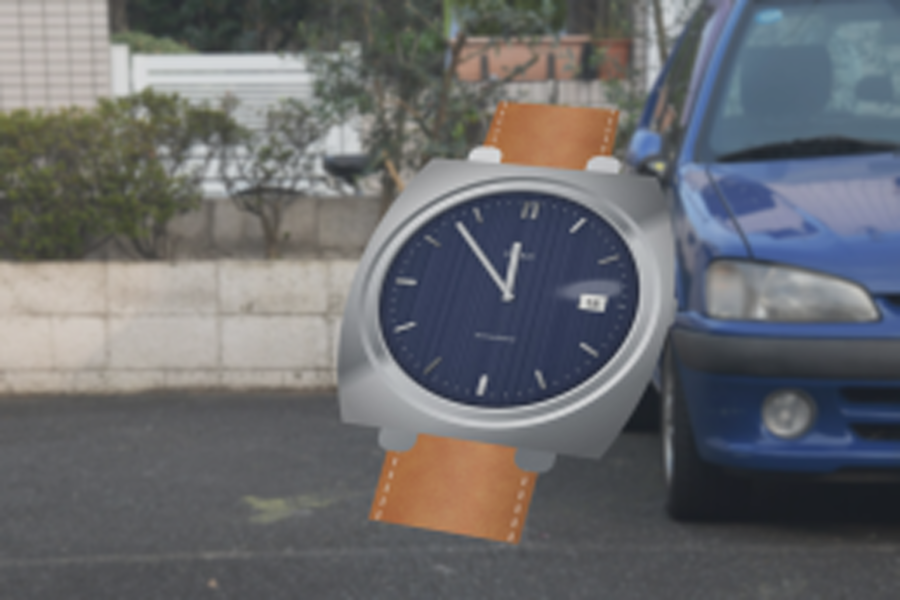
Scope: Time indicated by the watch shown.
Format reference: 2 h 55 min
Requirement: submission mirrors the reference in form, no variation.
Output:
11 h 53 min
